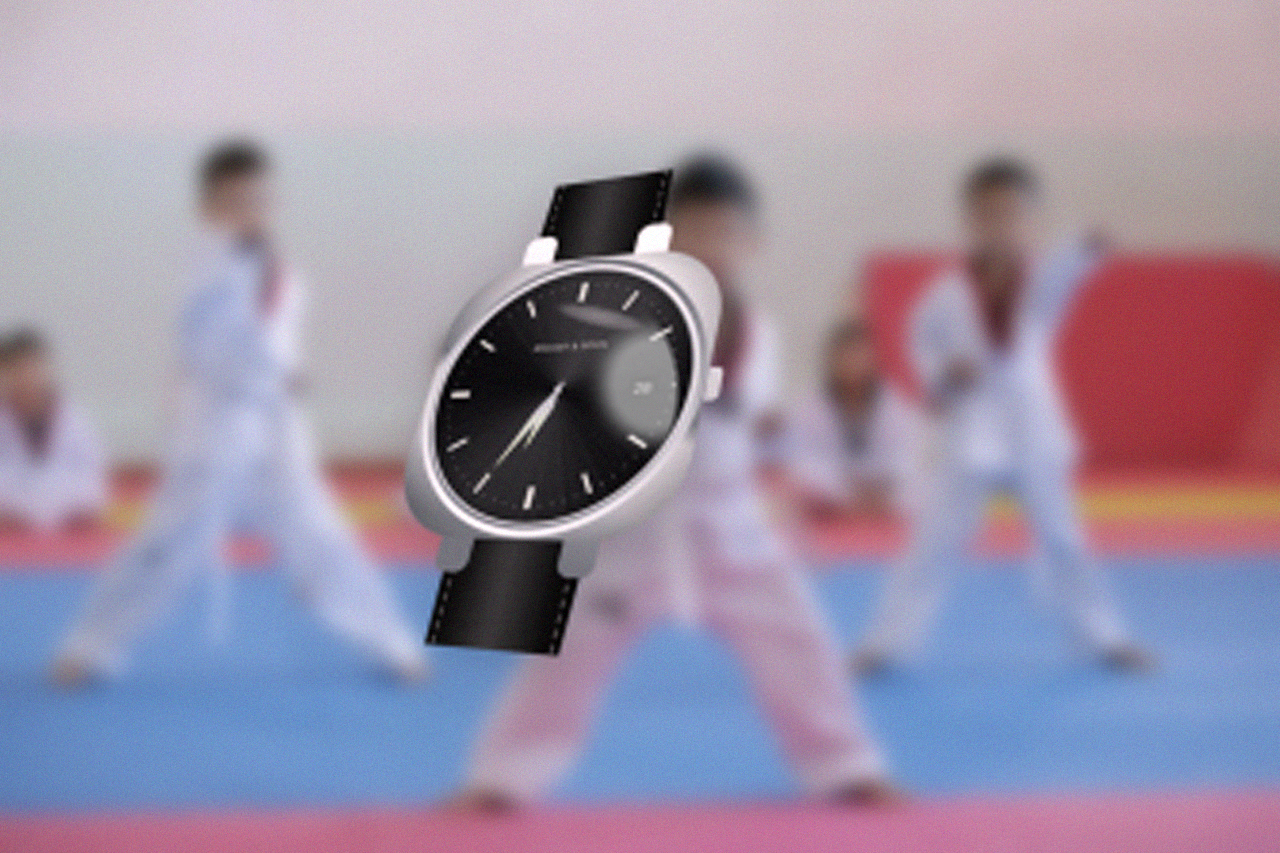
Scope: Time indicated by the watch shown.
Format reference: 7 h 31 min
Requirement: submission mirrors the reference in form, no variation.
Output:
6 h 35 min
